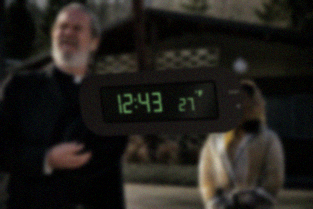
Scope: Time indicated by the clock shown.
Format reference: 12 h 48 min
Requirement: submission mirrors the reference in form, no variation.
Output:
12 h 43 min
